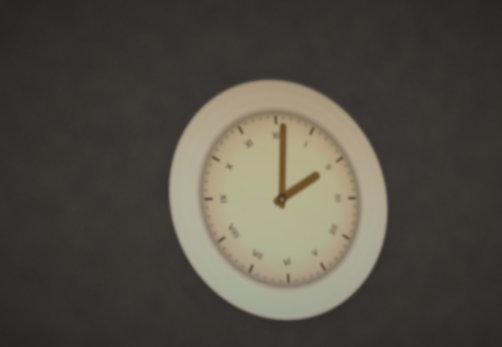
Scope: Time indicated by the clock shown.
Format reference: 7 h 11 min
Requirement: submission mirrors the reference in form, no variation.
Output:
2 h 01 min
